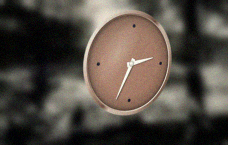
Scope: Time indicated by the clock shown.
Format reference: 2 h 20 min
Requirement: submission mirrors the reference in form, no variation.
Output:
2 h 34 min
